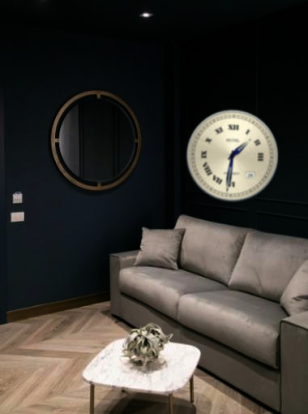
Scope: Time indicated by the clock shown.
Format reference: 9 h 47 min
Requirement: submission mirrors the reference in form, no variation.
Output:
1 h 31 min
